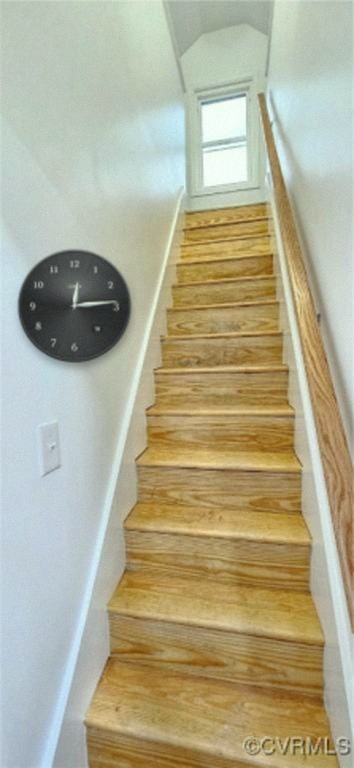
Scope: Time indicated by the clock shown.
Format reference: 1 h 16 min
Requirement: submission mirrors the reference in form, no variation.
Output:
12 h 14 min
